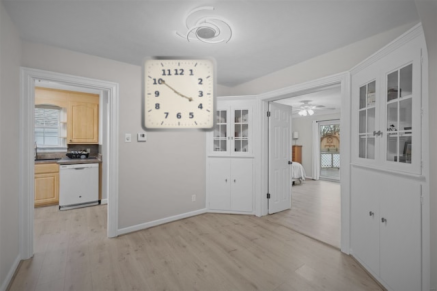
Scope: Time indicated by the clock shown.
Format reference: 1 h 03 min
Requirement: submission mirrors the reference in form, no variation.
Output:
3 h 51 min
